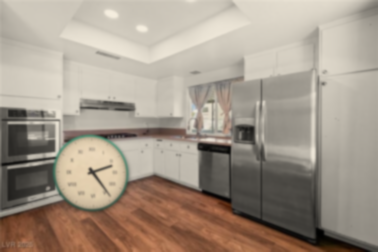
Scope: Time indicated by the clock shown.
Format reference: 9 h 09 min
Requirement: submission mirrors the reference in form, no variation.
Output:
2 h 24 min
